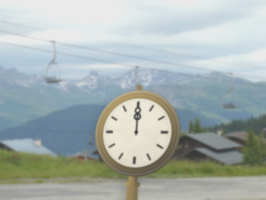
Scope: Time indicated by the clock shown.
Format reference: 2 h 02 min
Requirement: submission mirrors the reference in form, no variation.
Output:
12 h 00 min
